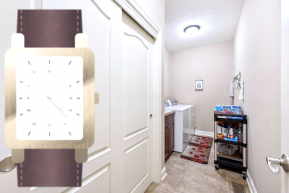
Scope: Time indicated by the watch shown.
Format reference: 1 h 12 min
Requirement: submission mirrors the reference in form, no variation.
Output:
4 h 23 min
